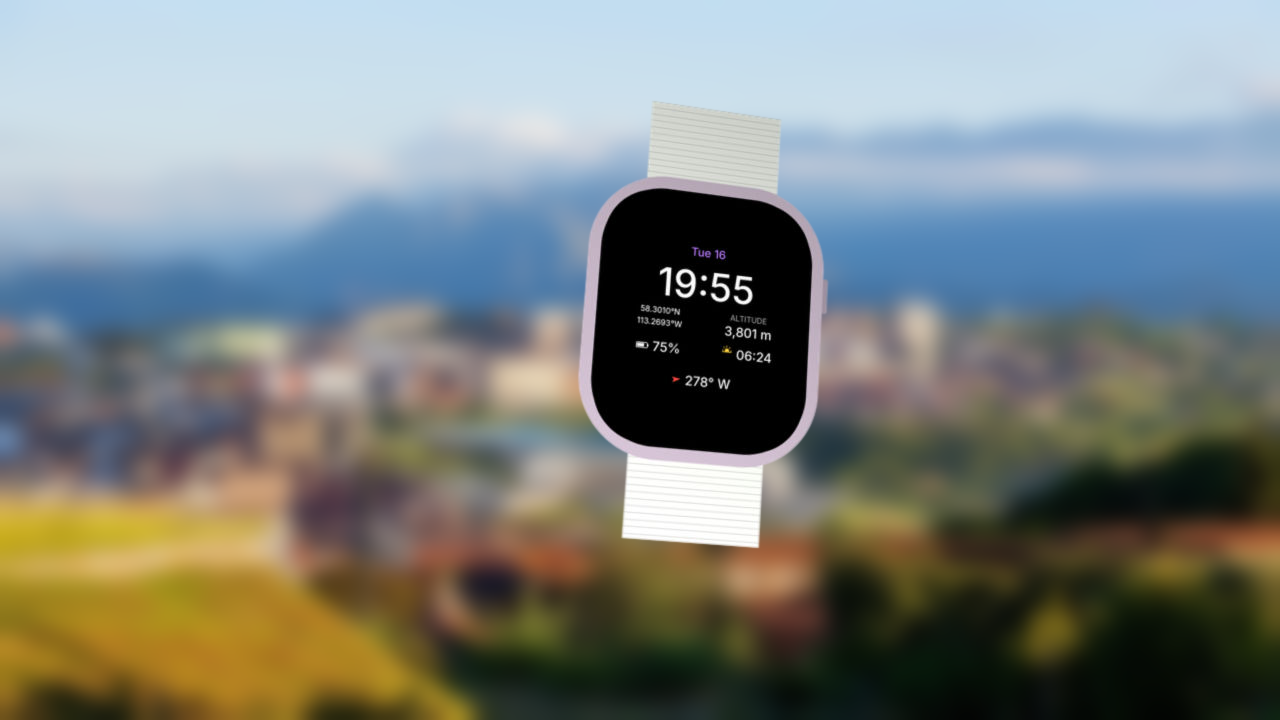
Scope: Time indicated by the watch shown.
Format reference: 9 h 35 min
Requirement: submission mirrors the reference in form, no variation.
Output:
19 h 55 min
